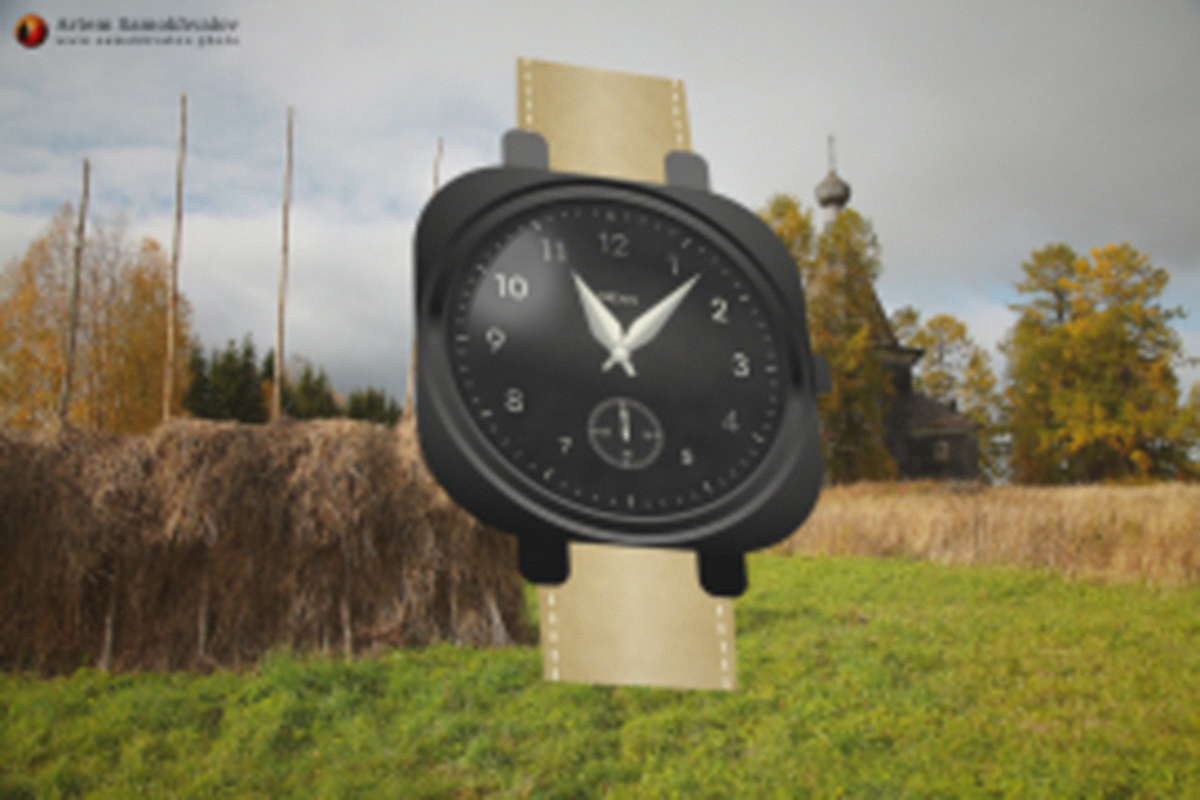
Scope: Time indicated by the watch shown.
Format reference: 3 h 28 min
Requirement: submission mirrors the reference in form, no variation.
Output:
11 h 07 min
